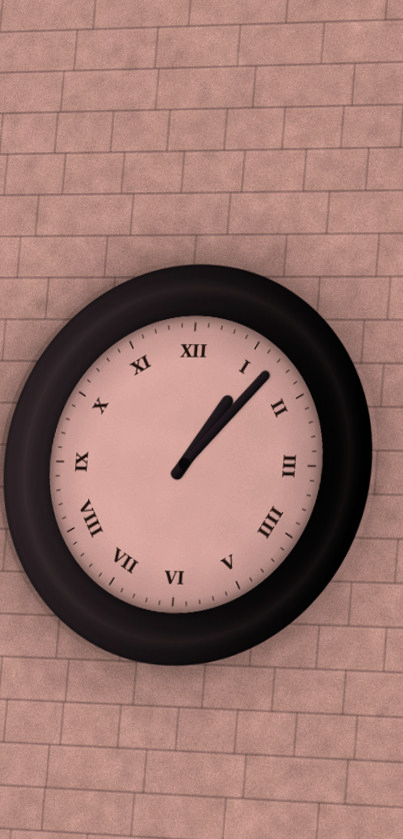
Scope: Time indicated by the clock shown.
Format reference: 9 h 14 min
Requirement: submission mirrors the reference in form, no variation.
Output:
1 h 07 min
